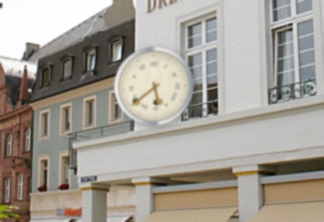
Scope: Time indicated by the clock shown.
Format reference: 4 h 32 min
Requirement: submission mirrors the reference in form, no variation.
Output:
5 h 39 min
